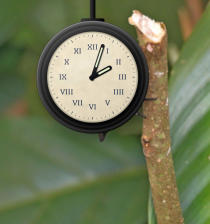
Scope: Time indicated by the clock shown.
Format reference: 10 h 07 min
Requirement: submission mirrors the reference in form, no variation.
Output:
2 h 03 min
